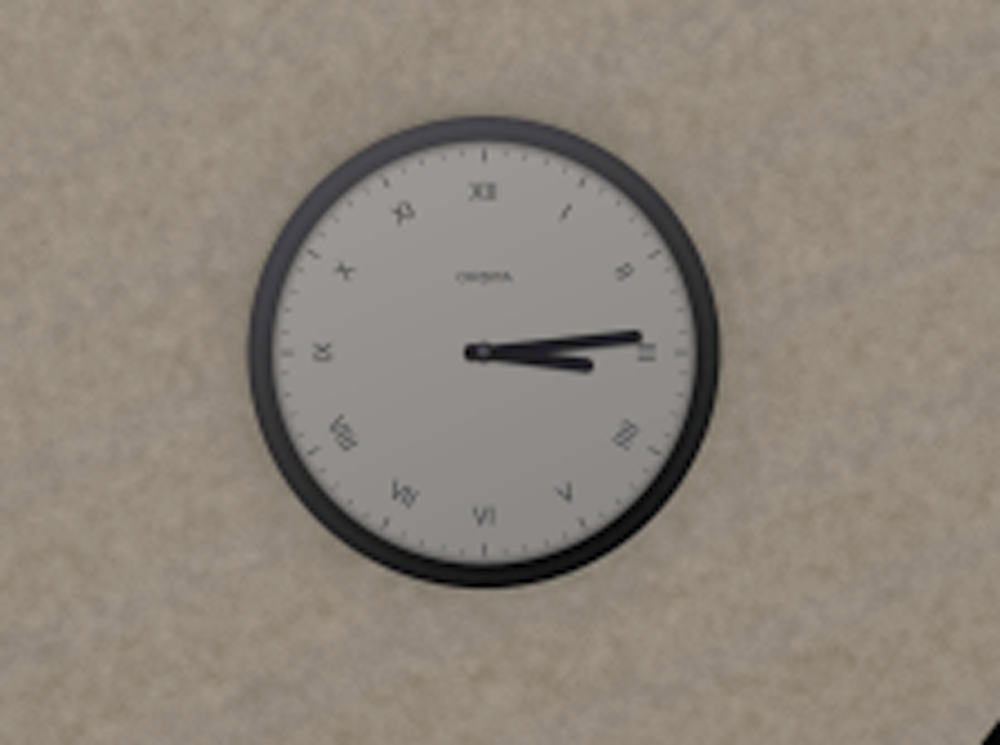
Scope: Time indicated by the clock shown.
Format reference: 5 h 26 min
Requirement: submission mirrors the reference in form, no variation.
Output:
3 h 14 min
